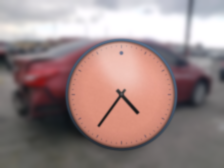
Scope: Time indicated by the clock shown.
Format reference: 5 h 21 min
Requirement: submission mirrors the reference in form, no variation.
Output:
4 h 36 min
